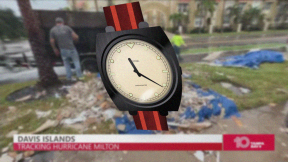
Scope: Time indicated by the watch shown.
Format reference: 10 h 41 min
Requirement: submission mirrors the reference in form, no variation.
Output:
11 h 21 min
